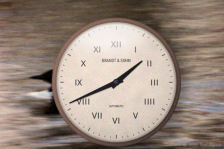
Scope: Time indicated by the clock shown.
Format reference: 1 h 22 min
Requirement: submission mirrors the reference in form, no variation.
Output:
1 h 41 min
